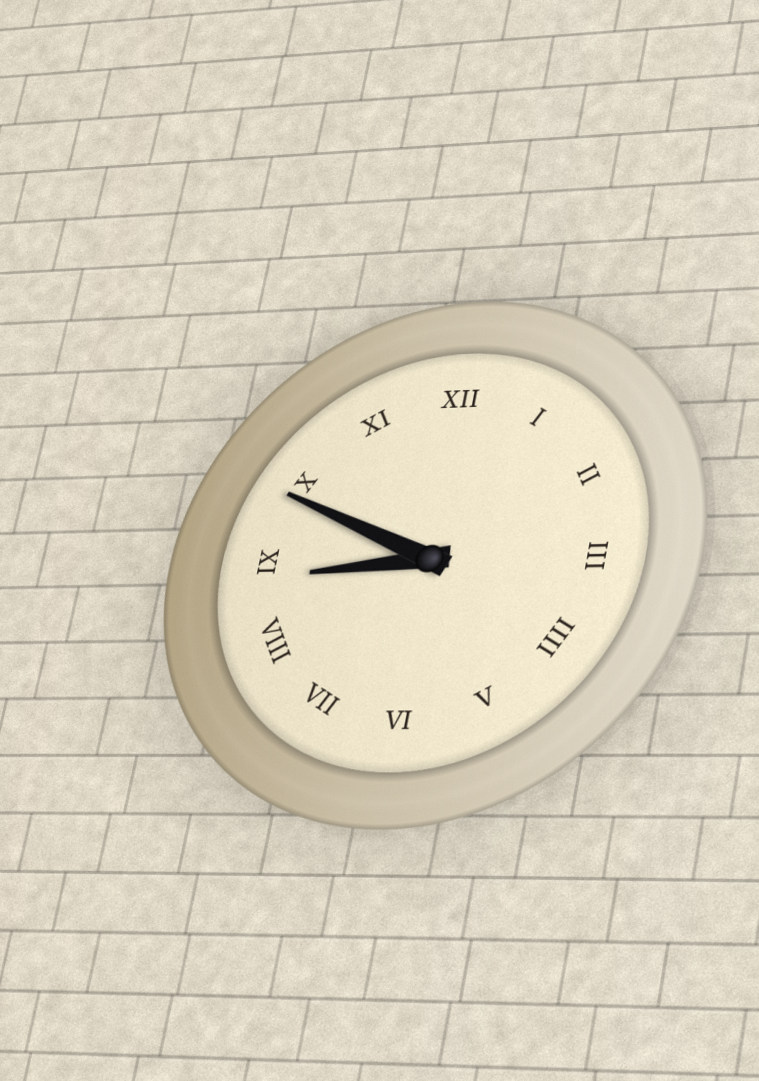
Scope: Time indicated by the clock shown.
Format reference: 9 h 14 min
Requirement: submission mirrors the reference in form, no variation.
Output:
8 h 49 min
